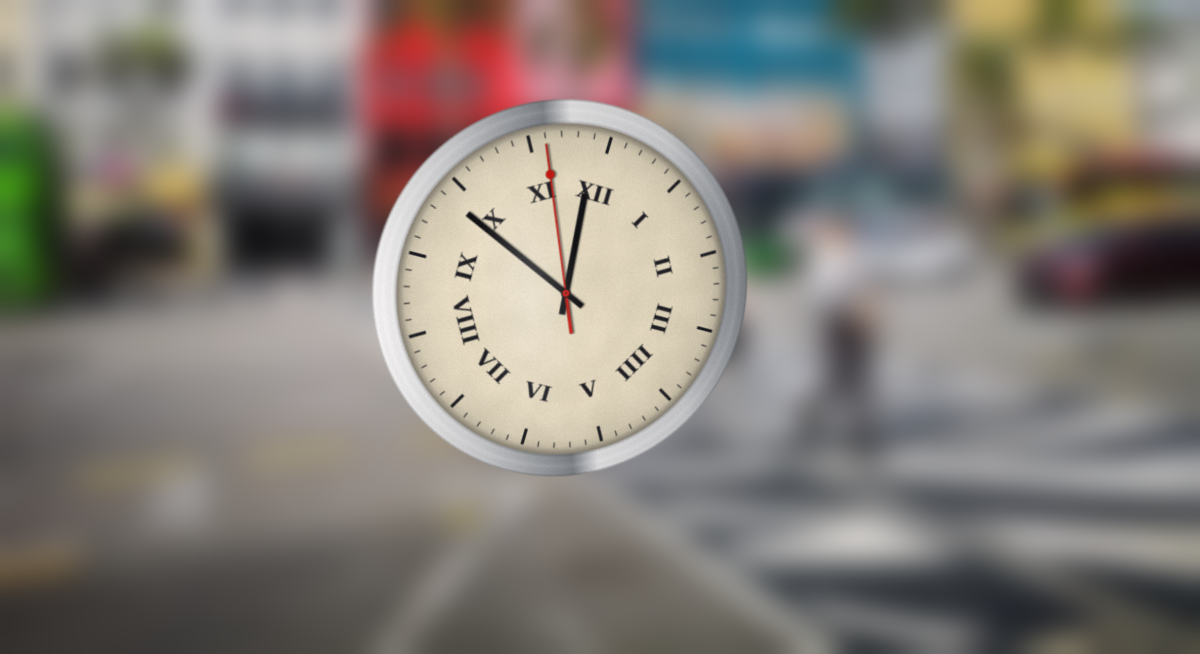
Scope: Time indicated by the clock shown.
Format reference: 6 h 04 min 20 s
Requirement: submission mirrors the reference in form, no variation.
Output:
11 h 48 min 56 s
